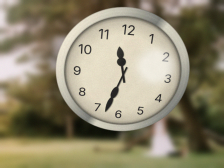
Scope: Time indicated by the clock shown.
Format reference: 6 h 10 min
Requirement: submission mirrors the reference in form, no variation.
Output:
11 h 33 min
